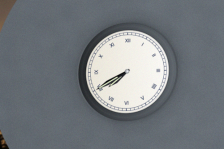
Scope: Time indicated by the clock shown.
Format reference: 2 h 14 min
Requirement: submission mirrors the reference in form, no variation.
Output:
7 h 40 min
